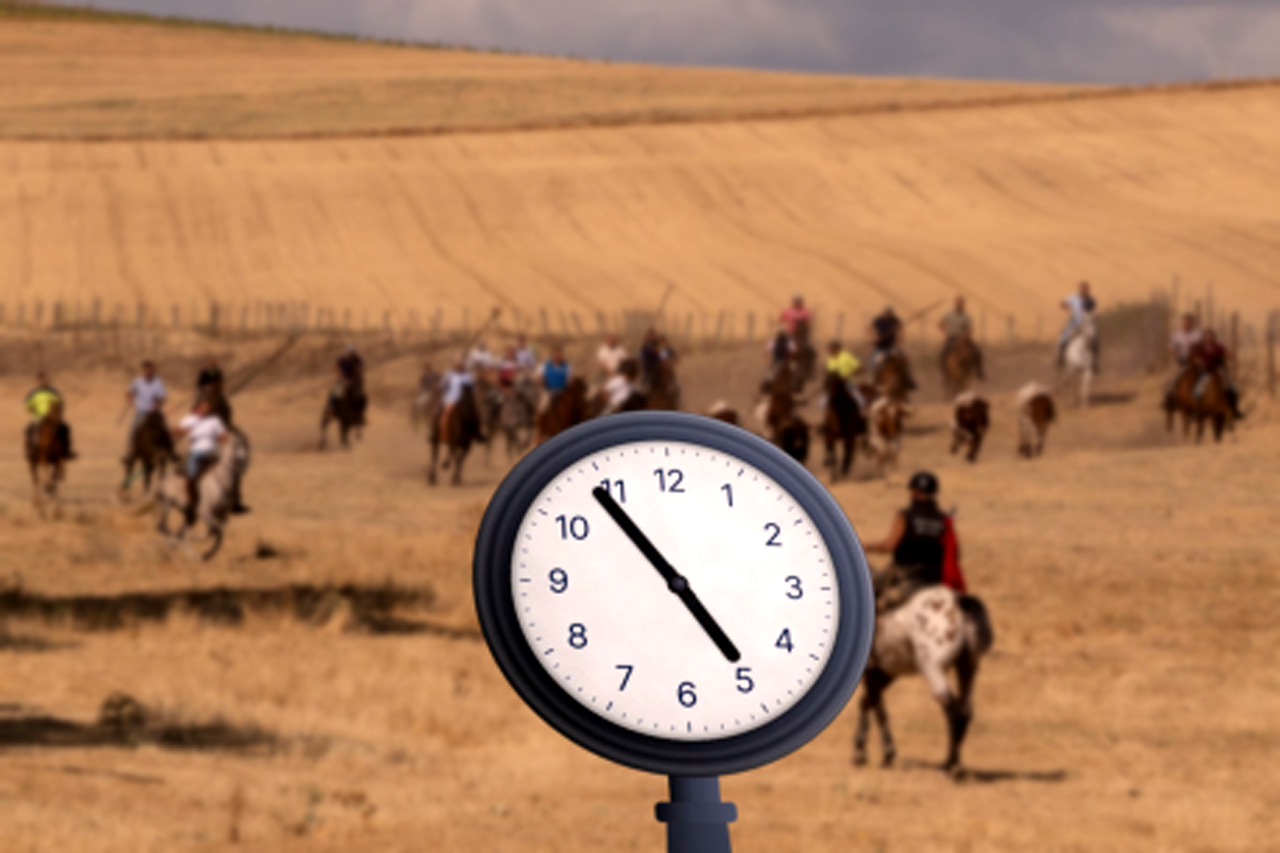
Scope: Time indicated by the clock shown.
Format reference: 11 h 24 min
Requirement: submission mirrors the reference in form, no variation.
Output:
4 h 54 min
